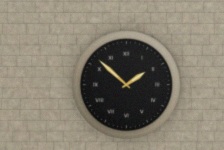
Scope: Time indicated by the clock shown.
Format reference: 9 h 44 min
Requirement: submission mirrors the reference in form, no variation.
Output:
1 h 52 min
